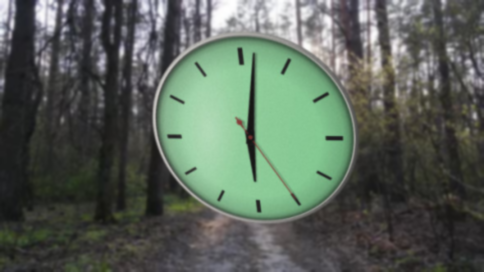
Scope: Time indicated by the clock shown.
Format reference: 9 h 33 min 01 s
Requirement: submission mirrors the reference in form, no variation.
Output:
6 h 01 min 25 s
